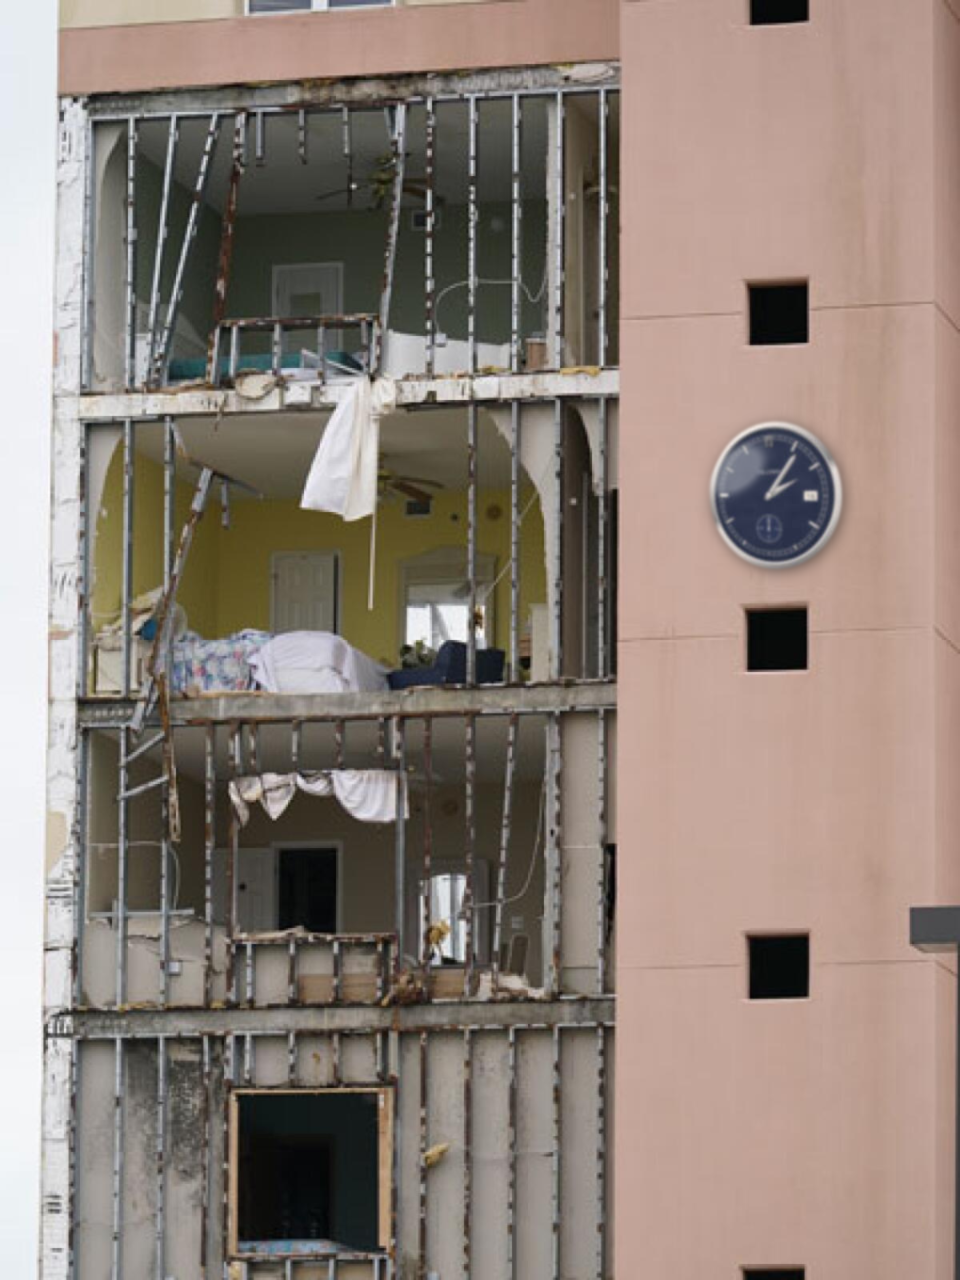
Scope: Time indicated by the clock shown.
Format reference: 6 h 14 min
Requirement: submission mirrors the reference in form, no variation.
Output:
2 h 06 min
